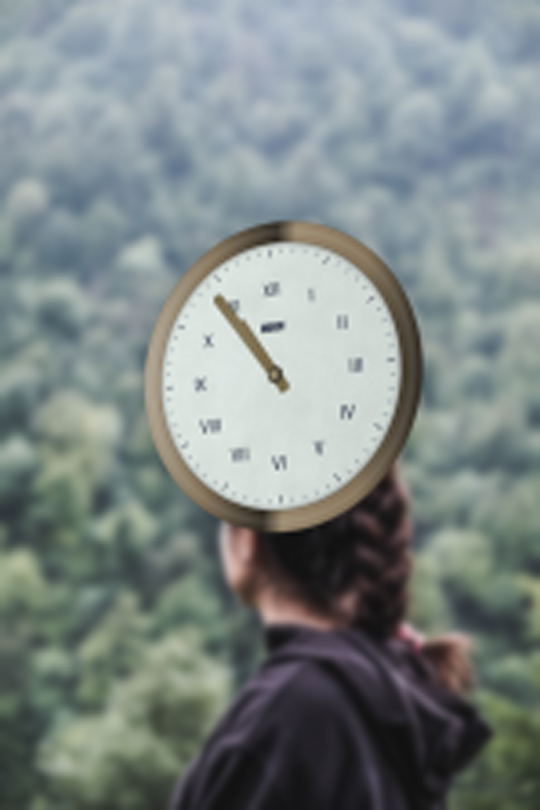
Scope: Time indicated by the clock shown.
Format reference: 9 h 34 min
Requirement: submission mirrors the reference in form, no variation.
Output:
10 h 54 min
